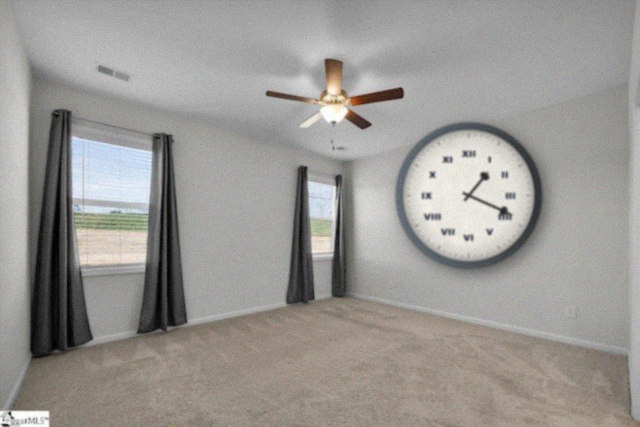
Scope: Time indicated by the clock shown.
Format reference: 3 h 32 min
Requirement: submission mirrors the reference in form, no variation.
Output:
1 h 19 min
